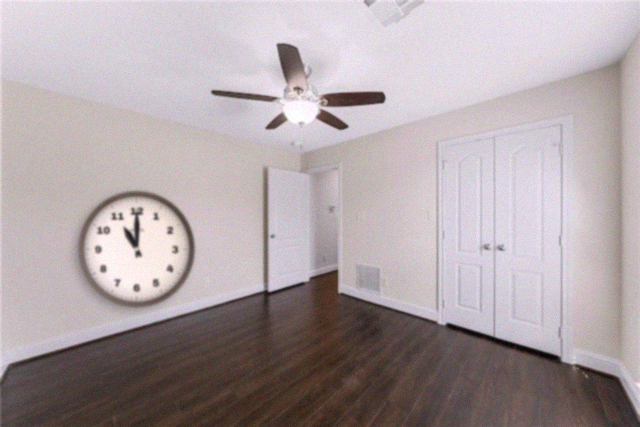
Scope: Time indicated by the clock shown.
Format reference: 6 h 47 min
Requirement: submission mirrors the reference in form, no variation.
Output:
11 h 00 min
